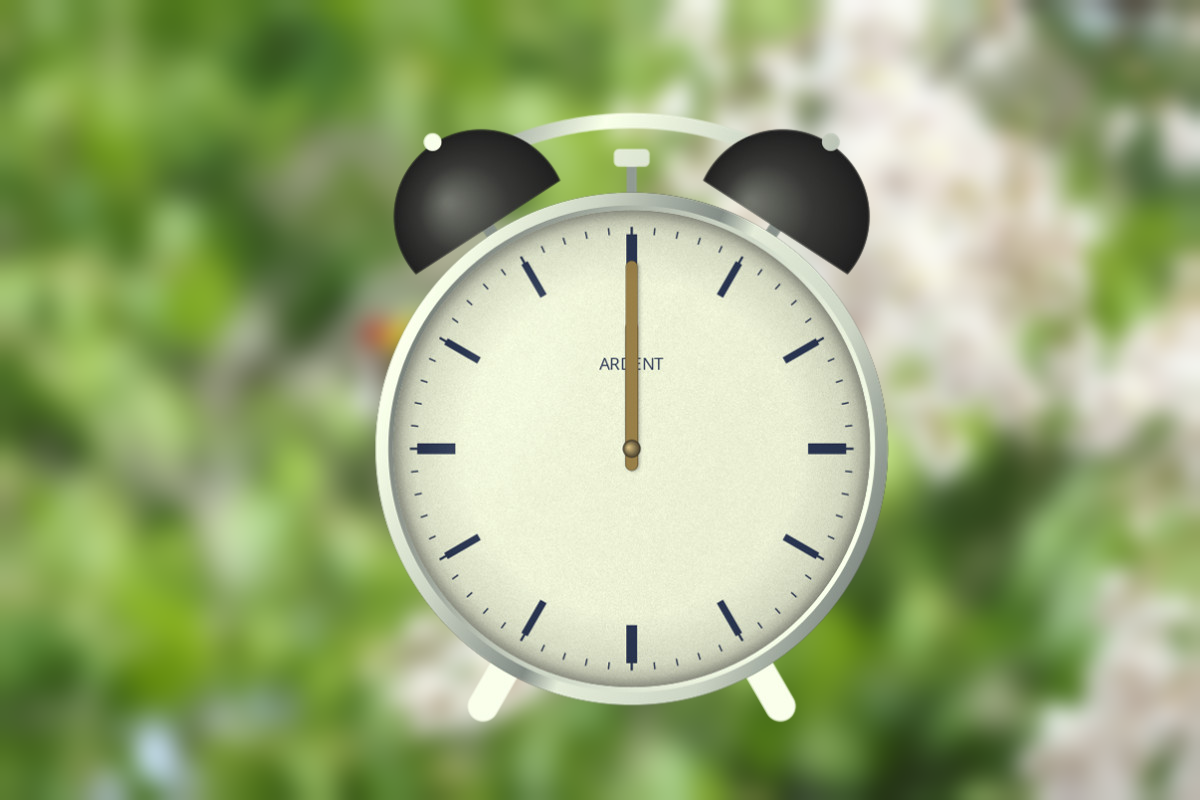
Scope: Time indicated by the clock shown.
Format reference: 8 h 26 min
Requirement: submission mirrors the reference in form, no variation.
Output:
12 h 00 min
